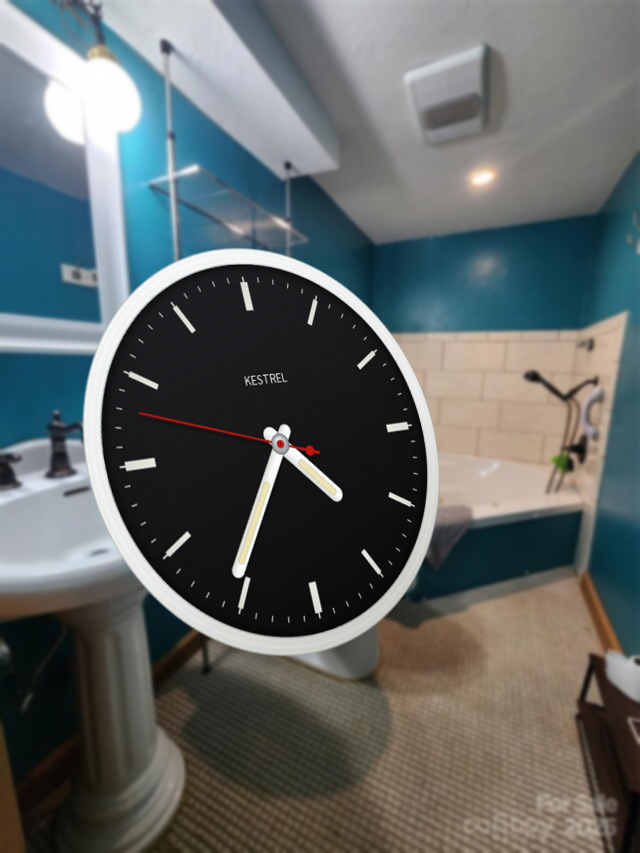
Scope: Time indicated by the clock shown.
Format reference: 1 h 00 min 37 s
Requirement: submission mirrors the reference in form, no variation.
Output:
4 h 35 min 48 s
